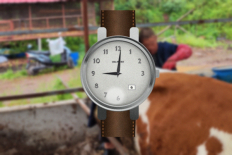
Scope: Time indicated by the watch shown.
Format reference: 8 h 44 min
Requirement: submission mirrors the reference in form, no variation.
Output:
9 h 01 min
